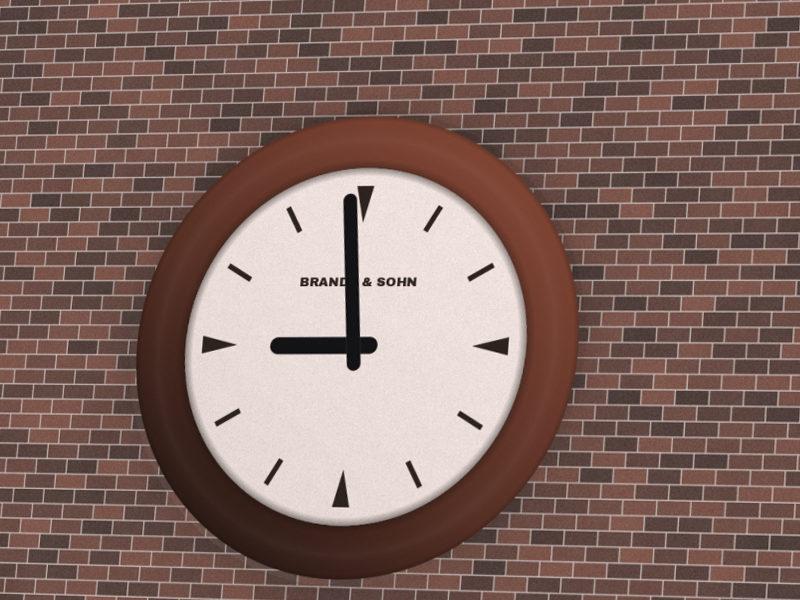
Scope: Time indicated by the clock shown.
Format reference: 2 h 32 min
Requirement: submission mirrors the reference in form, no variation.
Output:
8 h 59 min
